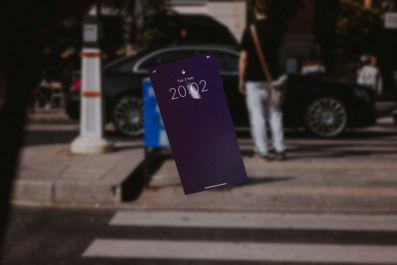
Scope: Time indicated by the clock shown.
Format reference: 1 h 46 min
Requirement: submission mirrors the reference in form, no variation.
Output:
20 h 02 min
